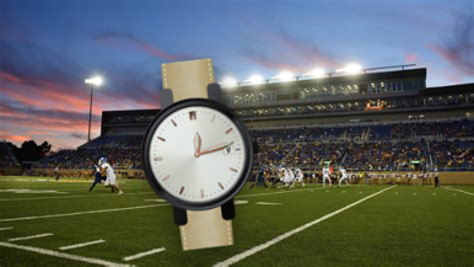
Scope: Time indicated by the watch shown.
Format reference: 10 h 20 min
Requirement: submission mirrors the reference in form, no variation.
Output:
12 h 13 min
